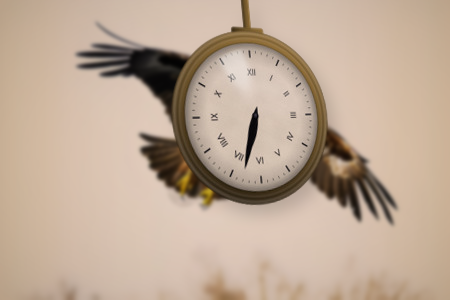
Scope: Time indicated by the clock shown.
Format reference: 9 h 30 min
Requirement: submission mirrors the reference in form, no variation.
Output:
6 h 33 min
